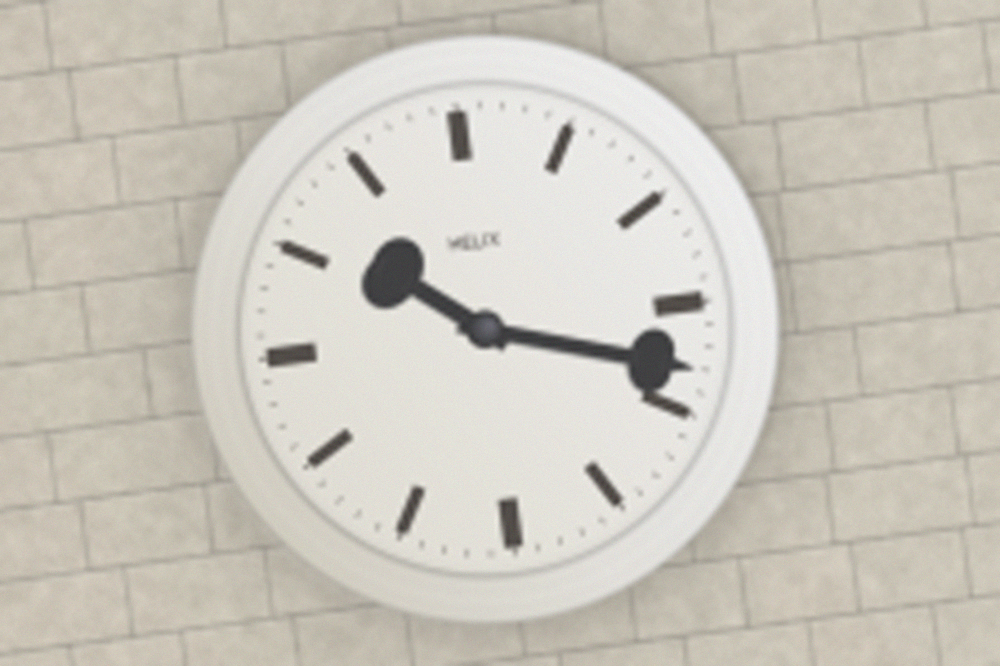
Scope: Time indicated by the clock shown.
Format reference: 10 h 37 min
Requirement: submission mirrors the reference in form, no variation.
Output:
10 h 18 min
